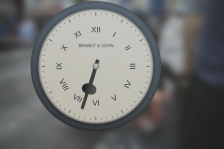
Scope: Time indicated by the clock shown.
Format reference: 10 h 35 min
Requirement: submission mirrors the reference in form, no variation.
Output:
6 h 33 min
